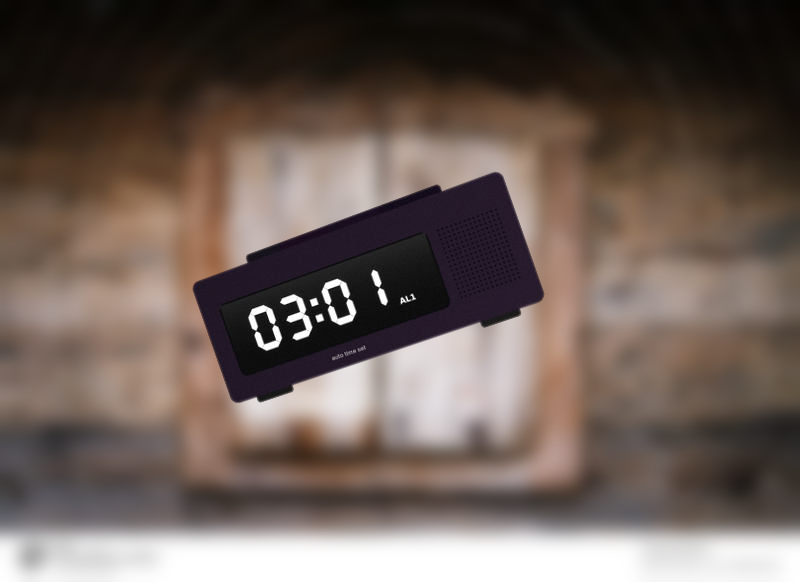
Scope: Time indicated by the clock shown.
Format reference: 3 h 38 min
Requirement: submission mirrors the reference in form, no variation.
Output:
3 h 01 min
